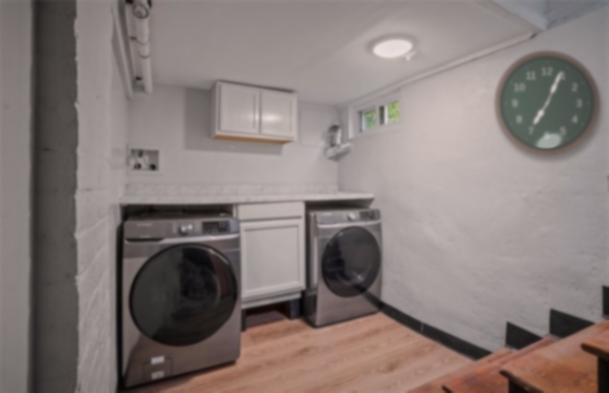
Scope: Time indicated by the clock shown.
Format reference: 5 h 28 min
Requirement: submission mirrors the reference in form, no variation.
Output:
7 h 04 min
